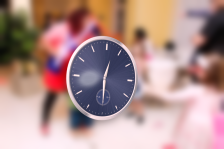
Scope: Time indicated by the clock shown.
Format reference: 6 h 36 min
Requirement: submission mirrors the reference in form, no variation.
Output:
12 h 30 min
